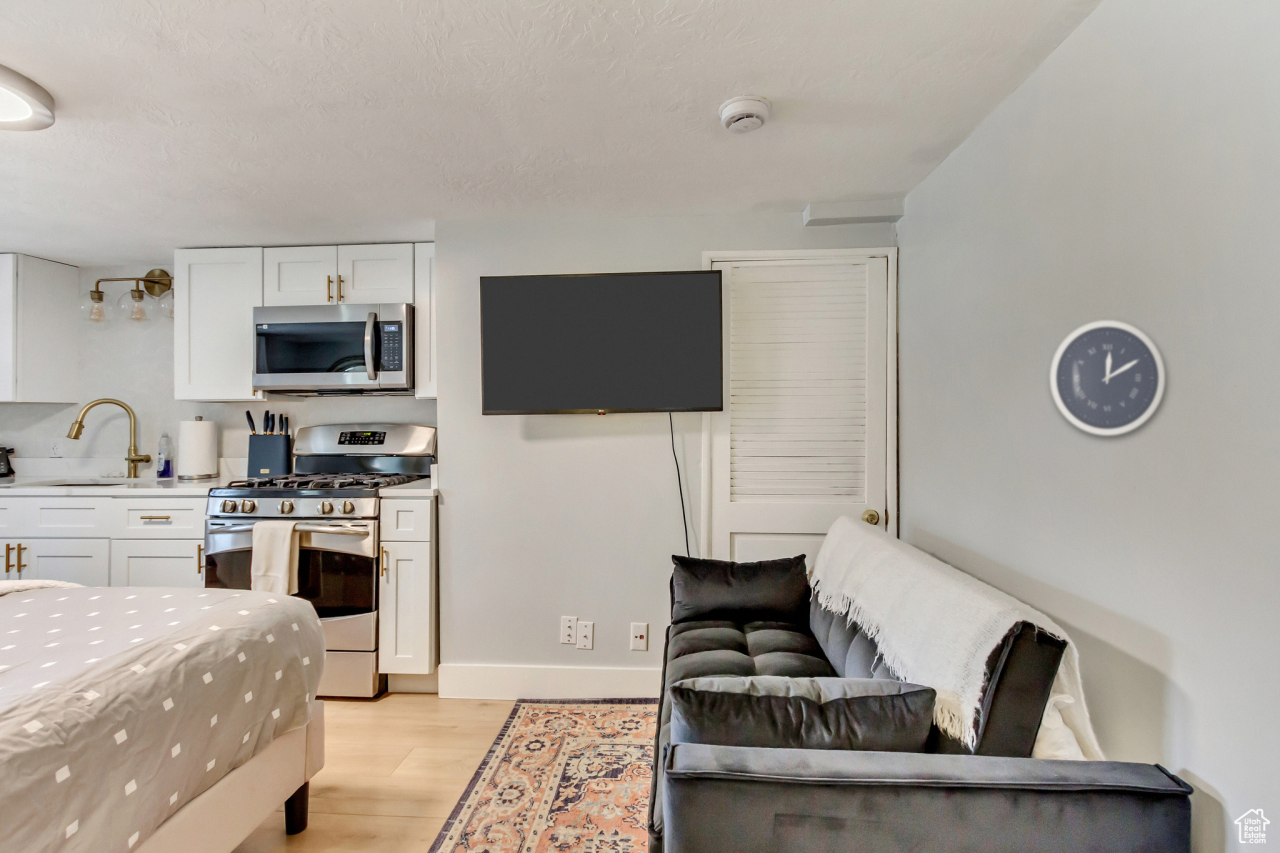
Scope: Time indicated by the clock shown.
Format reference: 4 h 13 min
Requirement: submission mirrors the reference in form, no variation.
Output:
12 h 10 min
